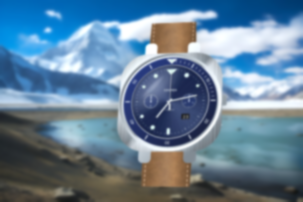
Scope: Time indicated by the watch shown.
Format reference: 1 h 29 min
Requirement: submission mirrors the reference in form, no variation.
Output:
7 h 13 min
